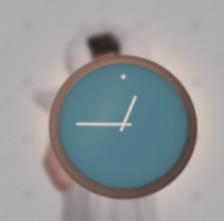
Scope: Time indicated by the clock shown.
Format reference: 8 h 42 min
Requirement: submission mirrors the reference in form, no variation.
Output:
12 h 45 min
